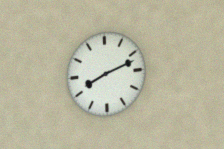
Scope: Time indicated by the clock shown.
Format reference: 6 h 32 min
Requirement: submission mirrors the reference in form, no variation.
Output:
8 h 12 min
